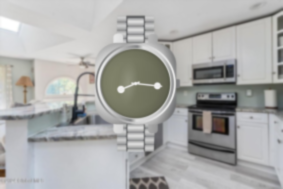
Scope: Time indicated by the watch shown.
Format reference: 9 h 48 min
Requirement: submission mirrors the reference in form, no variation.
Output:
8 h 16 min
